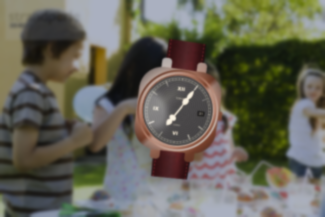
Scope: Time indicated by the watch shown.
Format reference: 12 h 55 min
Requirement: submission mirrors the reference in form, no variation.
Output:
7 h 05 min
